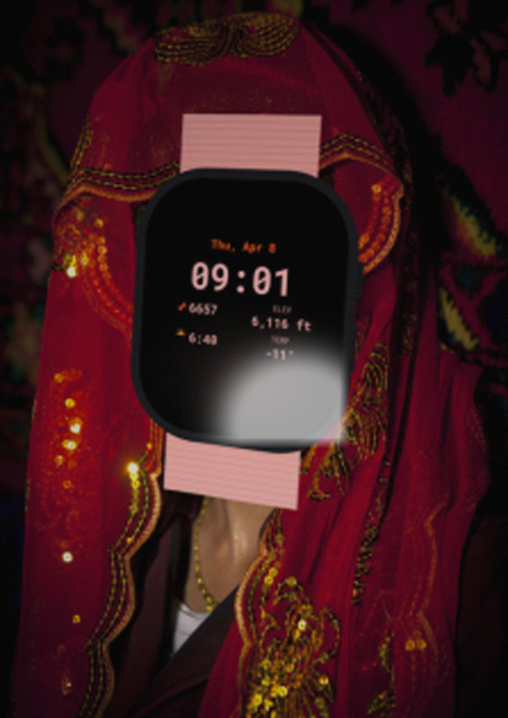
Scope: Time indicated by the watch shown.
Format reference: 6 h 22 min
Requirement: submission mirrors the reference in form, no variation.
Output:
9 h 01 min
